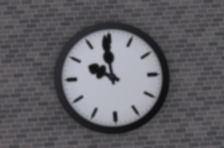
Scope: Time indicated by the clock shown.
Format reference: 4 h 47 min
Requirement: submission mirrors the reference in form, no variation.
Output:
9 h 59 min
